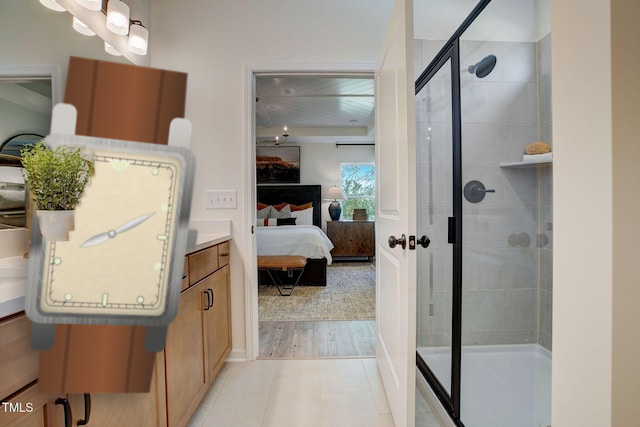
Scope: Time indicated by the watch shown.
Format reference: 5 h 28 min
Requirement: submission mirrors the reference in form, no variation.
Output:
8 h 10 min
